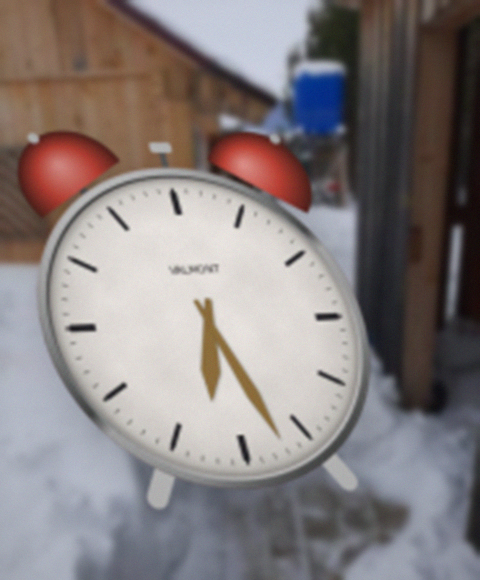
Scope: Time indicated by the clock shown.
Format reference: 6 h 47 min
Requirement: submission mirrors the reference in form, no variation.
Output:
6 h 27 min
